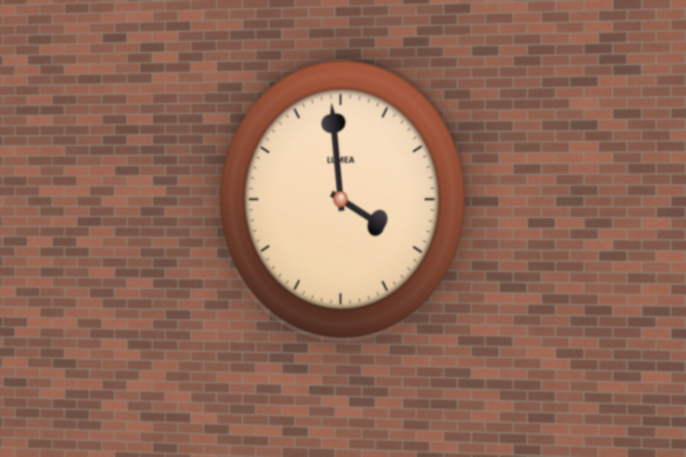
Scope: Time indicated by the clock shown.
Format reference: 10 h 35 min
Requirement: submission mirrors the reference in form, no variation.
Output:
3 h 59 min
